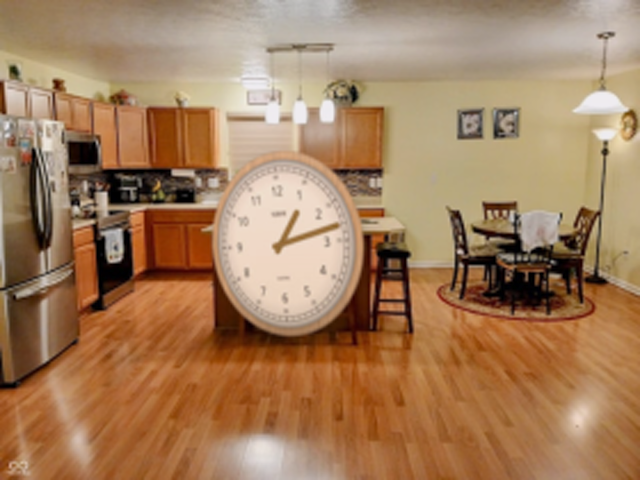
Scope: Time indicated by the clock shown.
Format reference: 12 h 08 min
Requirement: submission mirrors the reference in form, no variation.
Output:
1 h 13 min
